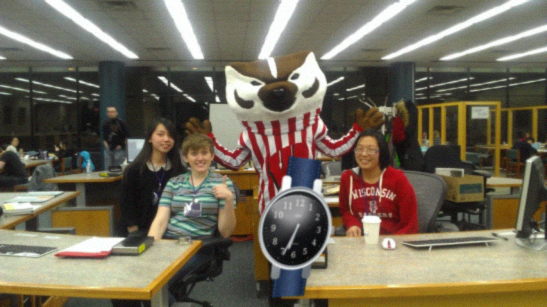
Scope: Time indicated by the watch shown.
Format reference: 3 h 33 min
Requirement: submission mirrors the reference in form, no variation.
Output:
6 h 34 min
